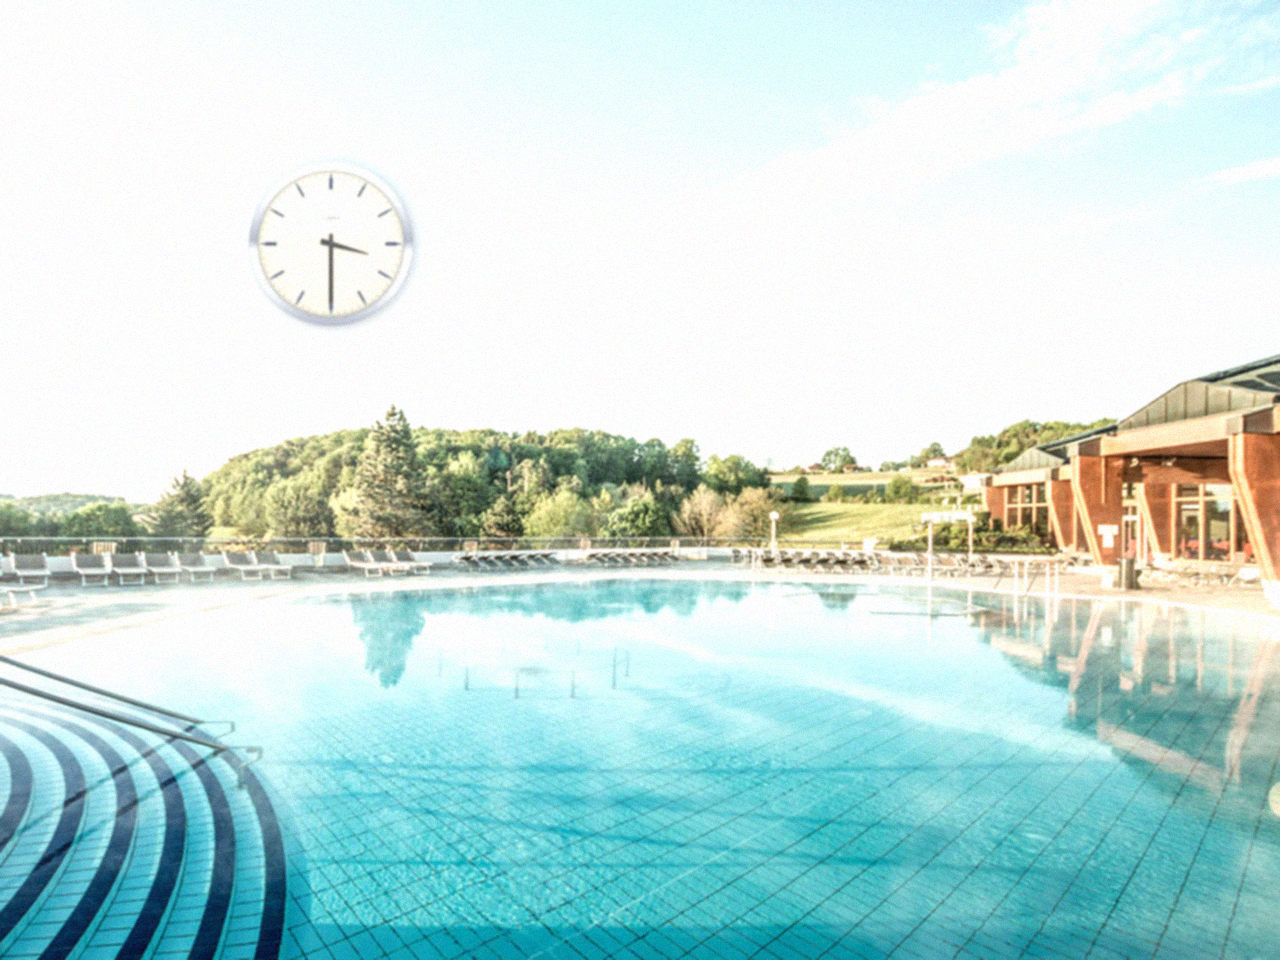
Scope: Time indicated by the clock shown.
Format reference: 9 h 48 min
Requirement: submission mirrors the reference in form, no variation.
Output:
3 h 30 min
